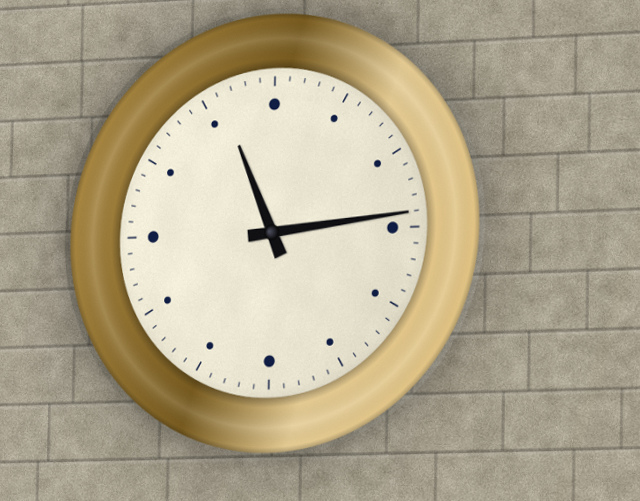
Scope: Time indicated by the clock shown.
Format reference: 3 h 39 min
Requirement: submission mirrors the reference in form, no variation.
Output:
11 h 14 min
